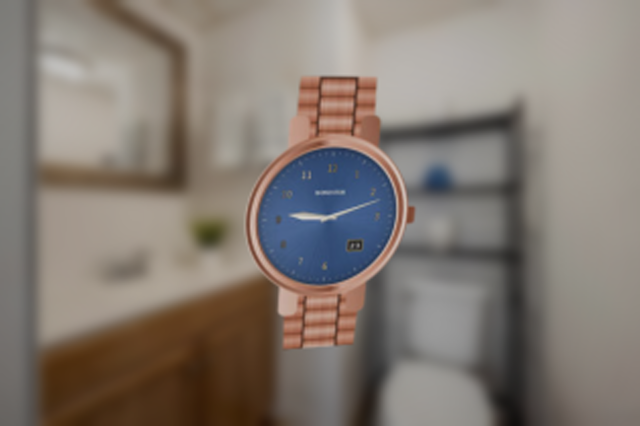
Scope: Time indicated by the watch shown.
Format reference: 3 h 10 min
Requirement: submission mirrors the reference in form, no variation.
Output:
9 h 12 min
